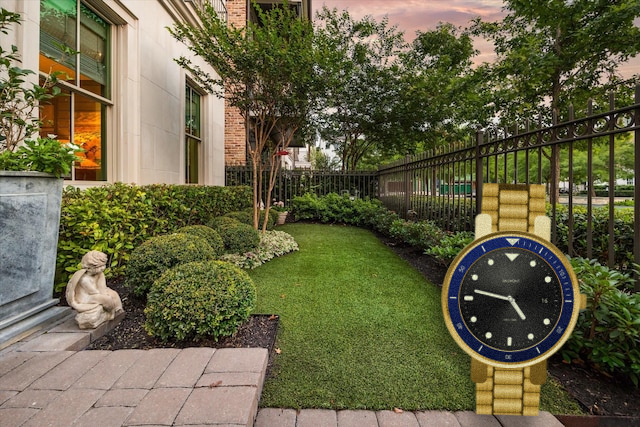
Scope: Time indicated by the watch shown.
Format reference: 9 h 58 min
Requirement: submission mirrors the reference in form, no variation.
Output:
4 h 47 min
